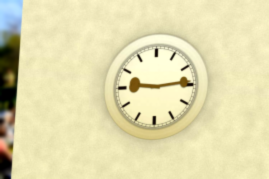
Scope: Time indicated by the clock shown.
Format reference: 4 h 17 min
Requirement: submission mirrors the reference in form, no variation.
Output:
9 h 14 min
